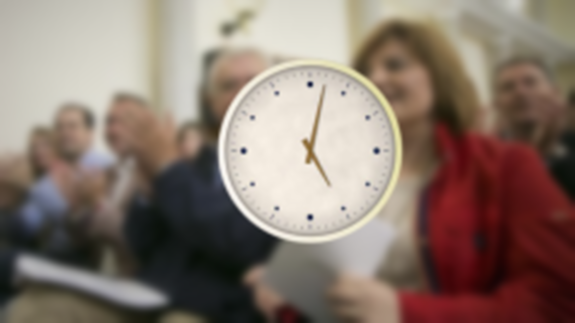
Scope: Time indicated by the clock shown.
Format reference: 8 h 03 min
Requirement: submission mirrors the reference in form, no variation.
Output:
5 h 02 min
